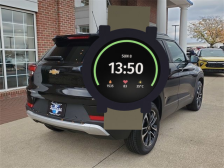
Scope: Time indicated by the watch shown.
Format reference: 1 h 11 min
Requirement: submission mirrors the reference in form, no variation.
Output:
13 h 50 min
